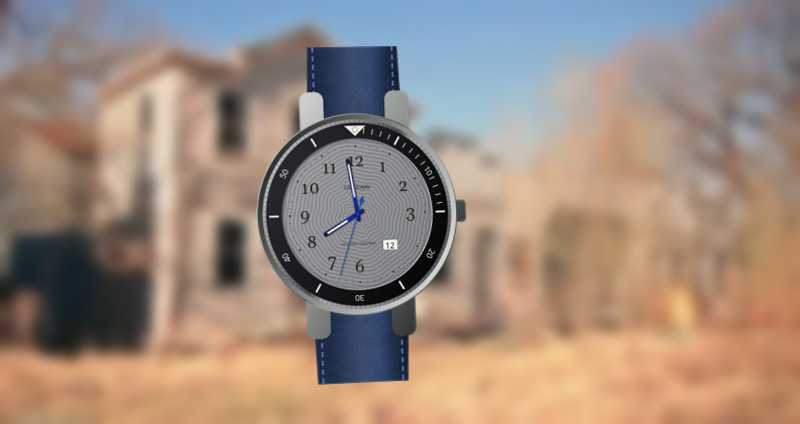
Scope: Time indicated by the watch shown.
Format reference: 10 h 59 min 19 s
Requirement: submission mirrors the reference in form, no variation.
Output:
7 h 58 min 33 s
